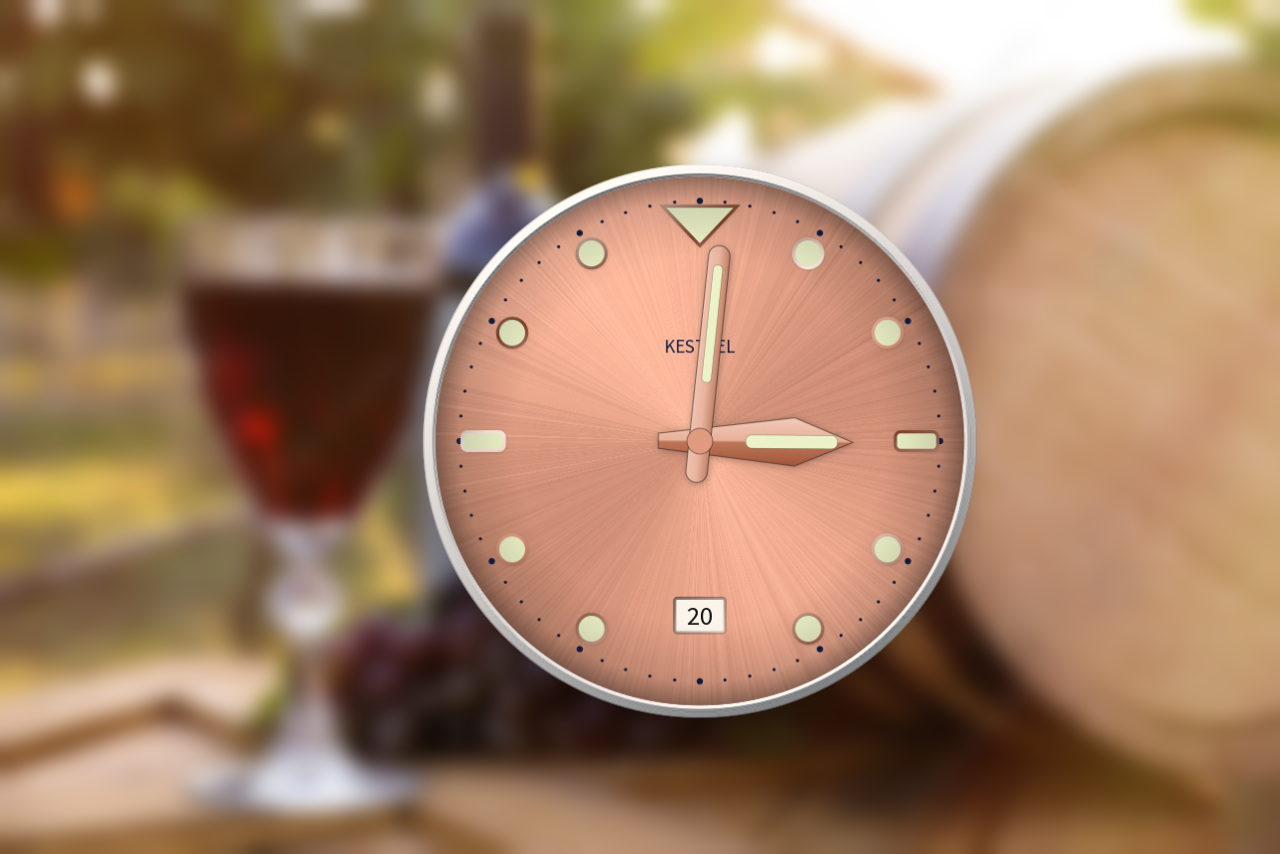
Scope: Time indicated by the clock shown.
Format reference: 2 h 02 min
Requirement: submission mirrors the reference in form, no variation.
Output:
3 h 01 min
